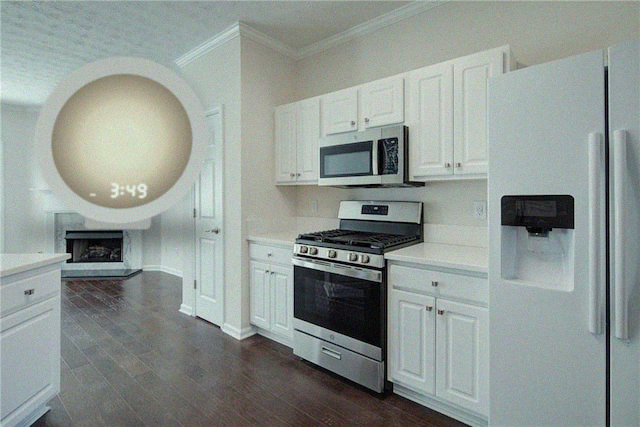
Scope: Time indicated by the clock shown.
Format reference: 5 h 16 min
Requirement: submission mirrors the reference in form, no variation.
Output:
3 h 49 min
